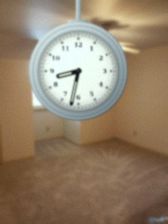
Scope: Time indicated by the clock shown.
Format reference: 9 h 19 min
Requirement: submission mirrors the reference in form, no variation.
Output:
8 h 32 min
